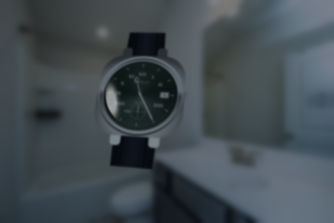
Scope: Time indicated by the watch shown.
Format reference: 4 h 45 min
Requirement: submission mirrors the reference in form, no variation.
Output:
11 h 25 min
